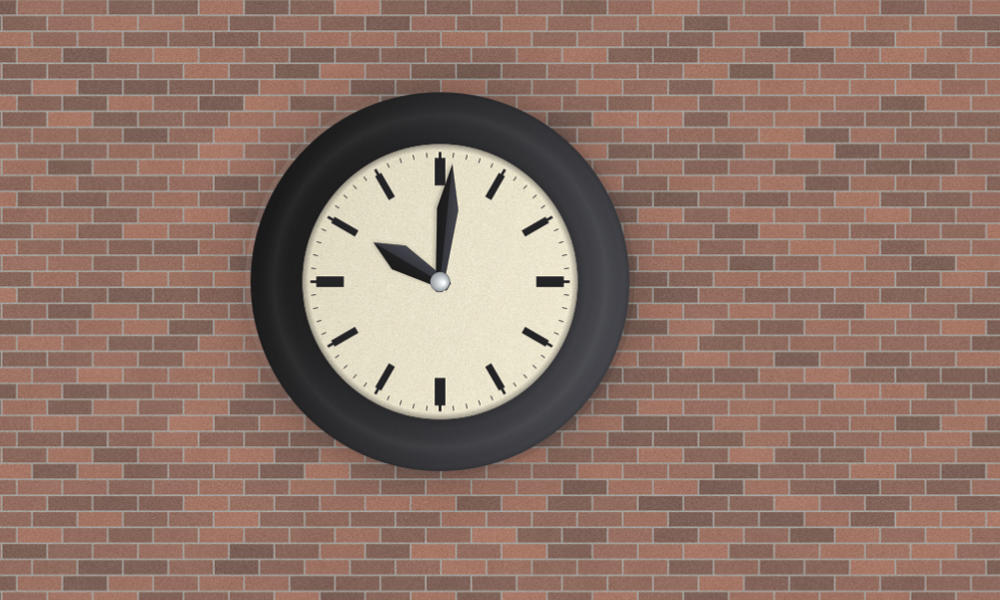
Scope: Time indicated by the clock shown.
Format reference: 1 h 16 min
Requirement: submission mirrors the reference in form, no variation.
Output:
10 h 01 min
